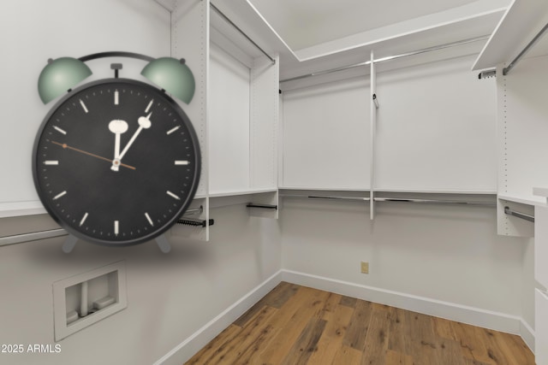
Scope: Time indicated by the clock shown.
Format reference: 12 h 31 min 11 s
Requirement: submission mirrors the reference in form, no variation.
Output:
12 h 05 min 48 s
